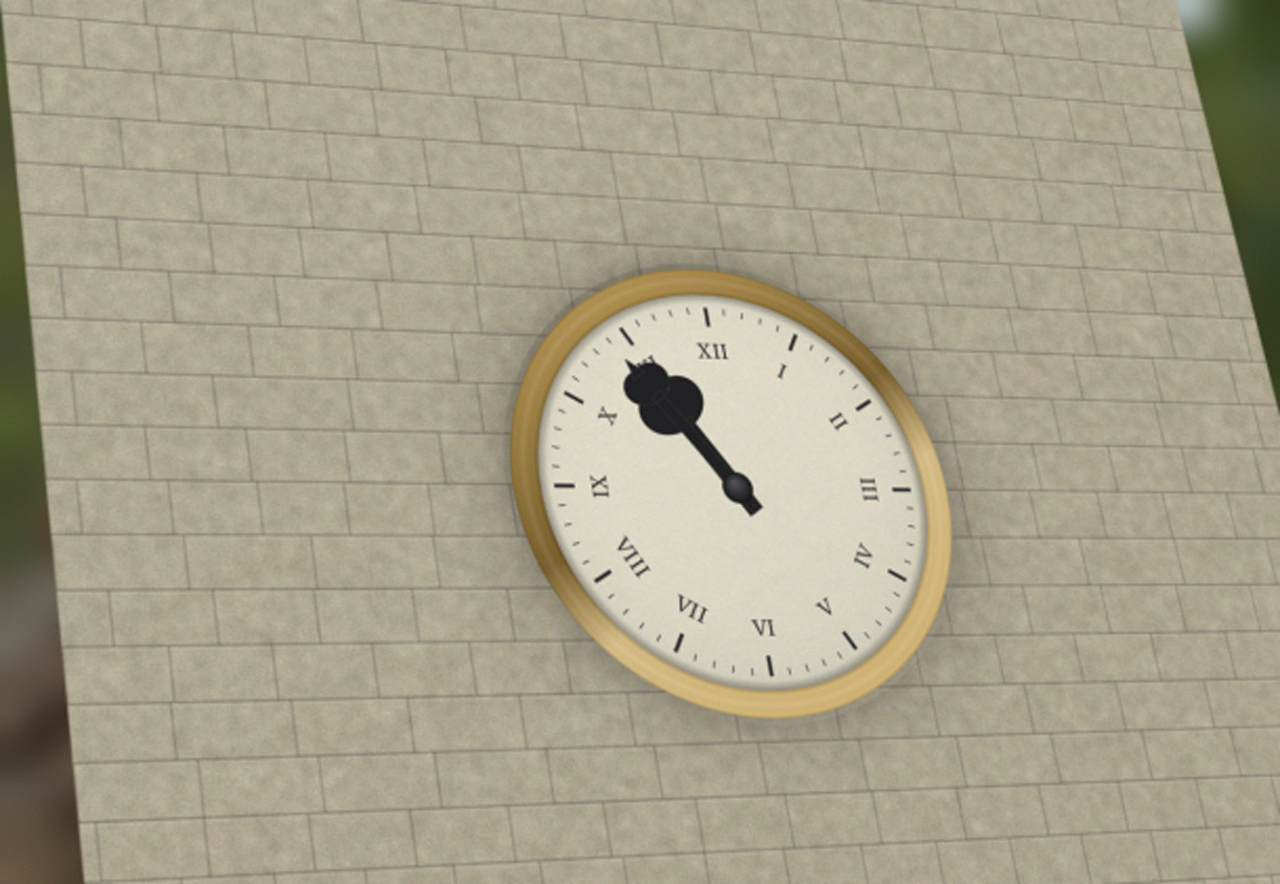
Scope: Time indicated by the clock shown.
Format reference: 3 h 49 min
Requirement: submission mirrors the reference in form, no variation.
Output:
10 h 54 min
